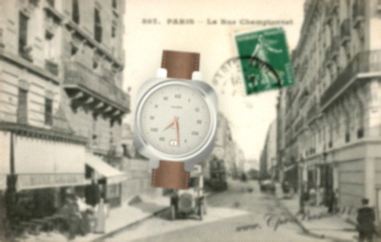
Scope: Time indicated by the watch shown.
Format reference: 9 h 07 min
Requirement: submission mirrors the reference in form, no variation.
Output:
7 h 28 min
